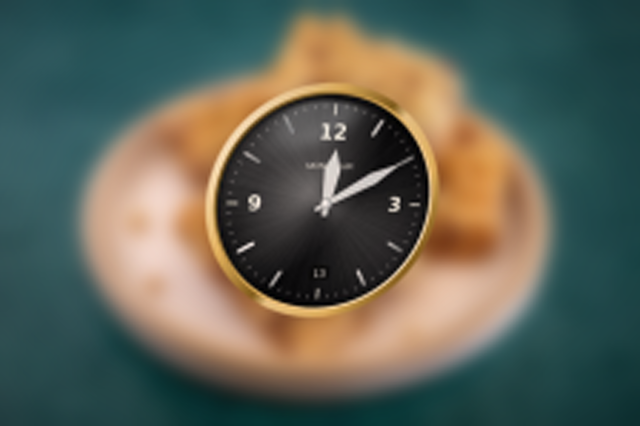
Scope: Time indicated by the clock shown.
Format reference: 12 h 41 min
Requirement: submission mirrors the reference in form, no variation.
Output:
12 h 10 min
